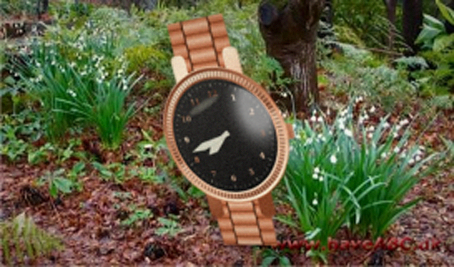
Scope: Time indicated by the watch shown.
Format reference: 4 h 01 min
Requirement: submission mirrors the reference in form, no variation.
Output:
7 h 42 min
